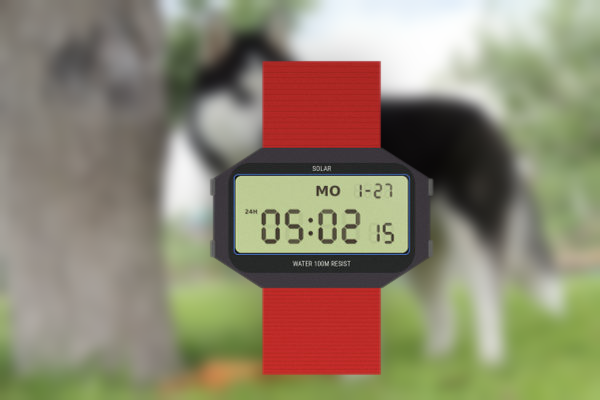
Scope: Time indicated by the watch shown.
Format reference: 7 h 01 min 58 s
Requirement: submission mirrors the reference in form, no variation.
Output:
5 h 02 min 15 s
